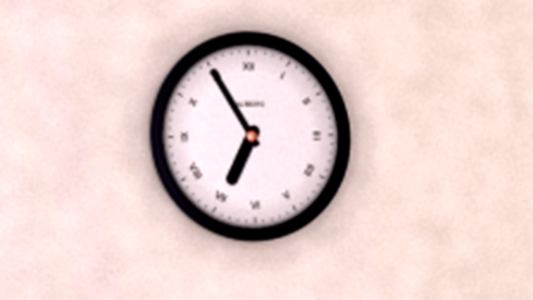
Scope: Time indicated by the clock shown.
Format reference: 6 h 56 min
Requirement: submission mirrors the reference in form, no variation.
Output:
6 h 55 min
